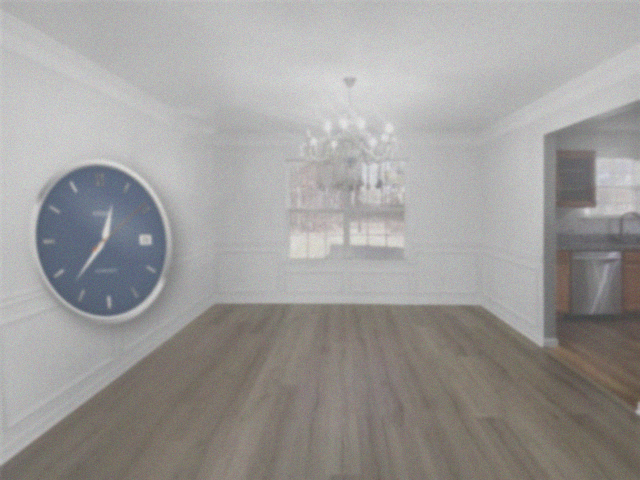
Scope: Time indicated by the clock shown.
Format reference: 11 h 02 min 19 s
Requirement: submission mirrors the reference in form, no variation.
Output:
12 h 37 min 09 s
